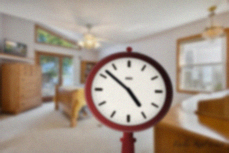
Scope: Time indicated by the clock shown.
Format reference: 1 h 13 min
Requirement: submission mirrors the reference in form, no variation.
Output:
4 h 52 min
